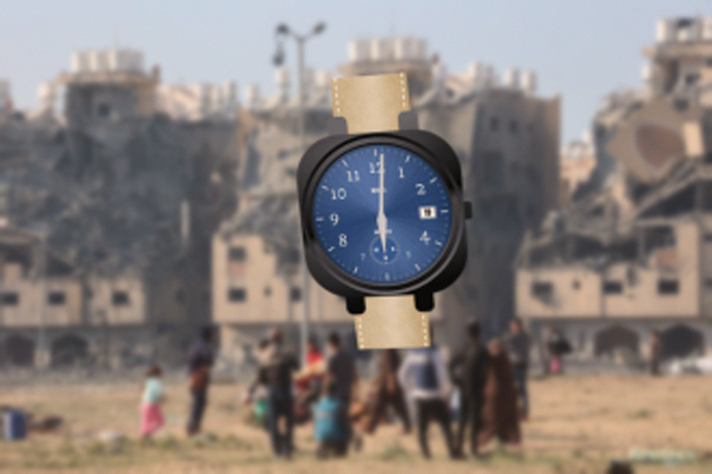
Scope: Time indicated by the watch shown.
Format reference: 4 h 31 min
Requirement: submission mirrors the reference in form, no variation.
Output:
6 h 01 min
